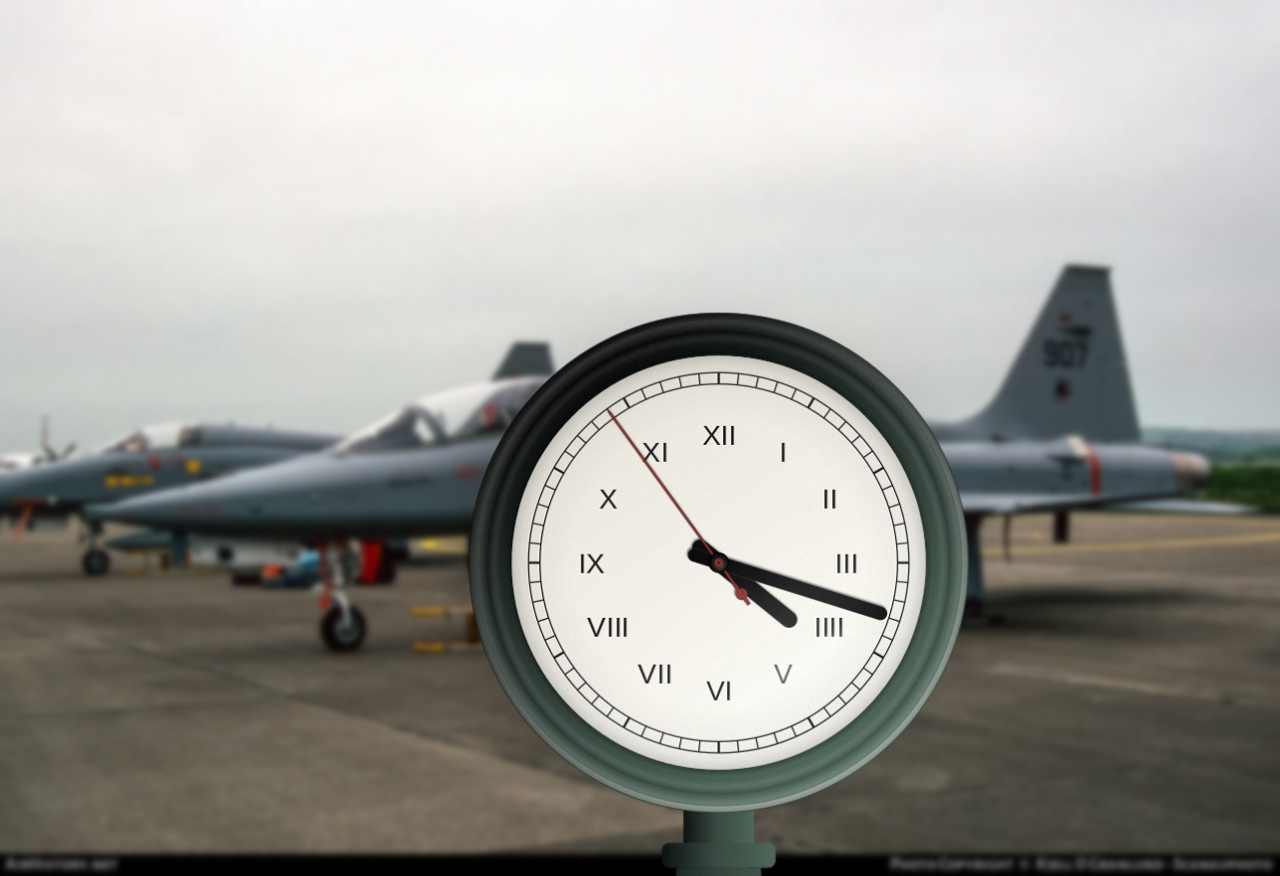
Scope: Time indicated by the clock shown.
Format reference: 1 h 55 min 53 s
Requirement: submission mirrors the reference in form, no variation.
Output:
4 h 17 min 54 s
